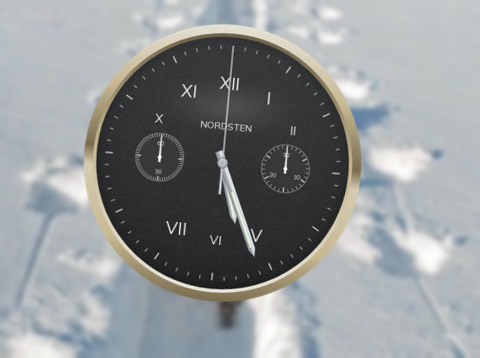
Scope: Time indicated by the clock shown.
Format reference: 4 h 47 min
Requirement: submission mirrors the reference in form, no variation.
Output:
5 h 26 min
